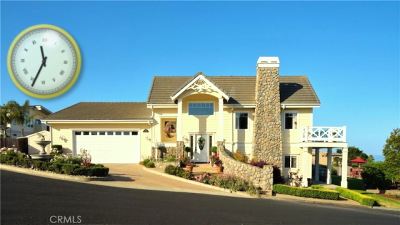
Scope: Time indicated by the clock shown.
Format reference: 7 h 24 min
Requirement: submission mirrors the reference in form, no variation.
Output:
11 h 34 min
